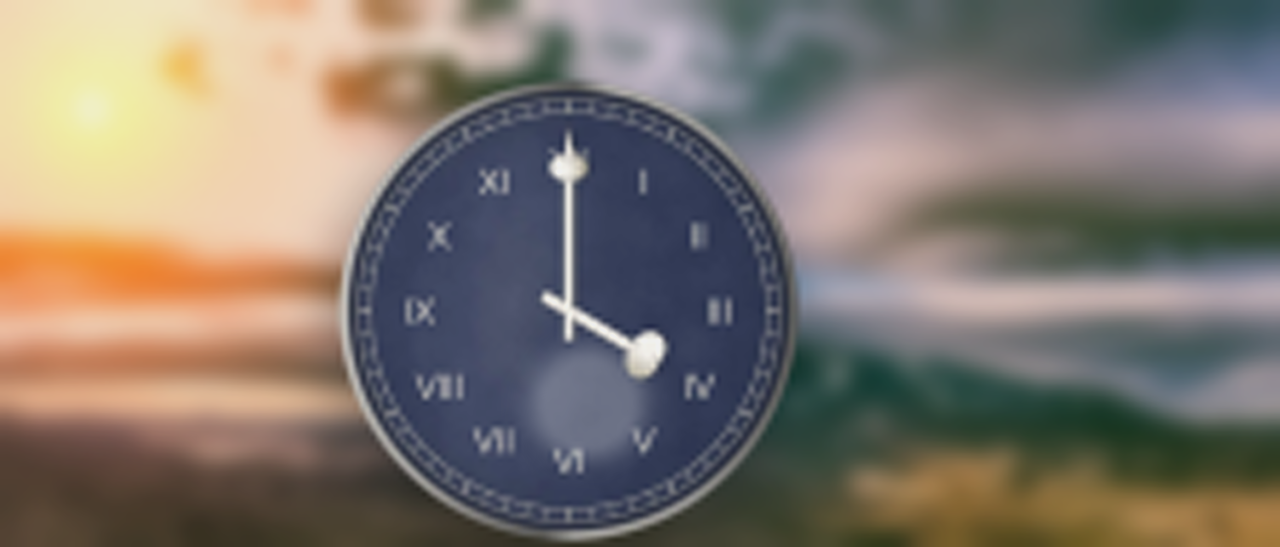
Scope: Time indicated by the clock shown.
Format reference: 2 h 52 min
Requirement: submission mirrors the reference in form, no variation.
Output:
4 h 00 min
